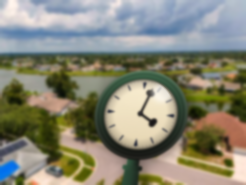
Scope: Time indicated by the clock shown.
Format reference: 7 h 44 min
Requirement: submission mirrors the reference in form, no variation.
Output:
4 h 03 min
